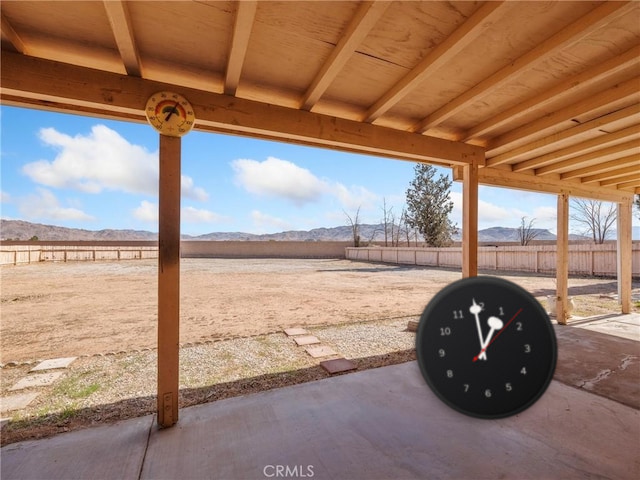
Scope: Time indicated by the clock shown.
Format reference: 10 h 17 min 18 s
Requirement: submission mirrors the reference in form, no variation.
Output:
12 h 59 min 08 s
